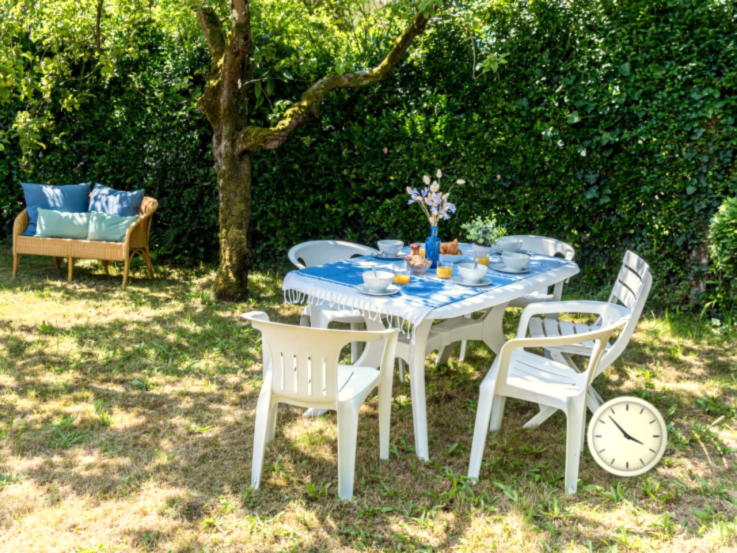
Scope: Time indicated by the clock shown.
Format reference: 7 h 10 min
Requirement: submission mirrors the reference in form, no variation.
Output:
3 h 53 min
